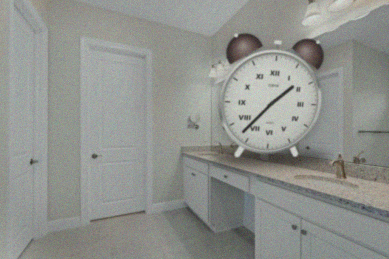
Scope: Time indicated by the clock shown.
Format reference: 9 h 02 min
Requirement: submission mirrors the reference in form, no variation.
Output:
1 h 37 min
